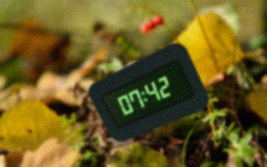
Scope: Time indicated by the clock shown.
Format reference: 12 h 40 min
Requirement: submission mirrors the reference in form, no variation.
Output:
7 h 42 min
